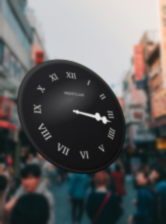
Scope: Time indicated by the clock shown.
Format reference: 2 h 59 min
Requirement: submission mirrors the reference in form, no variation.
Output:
3 h 17 min
